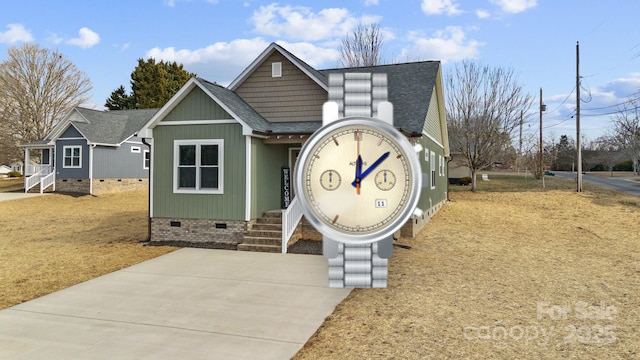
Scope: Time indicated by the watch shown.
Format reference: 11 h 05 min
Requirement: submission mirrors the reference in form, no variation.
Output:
12 h 08 min
